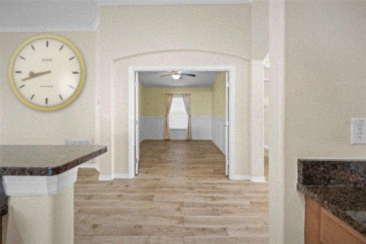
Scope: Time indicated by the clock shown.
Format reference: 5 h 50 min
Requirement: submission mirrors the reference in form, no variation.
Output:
8 h 42 min
